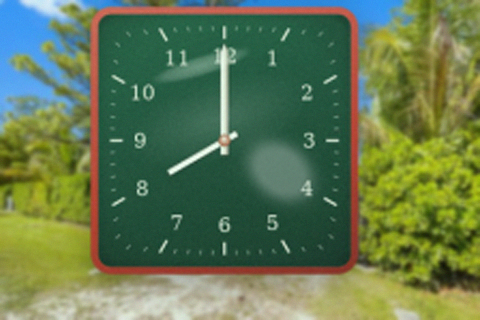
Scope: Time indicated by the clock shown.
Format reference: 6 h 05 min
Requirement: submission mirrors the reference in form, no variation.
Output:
8 h 00 min
